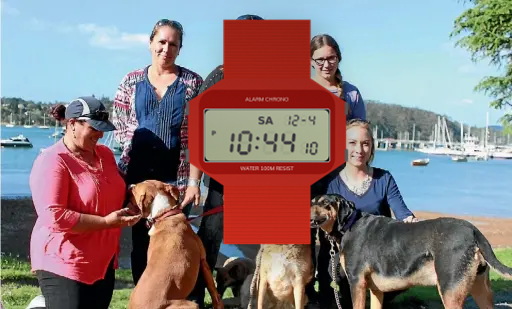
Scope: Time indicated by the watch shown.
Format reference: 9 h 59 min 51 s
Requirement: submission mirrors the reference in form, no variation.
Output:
10 h 44 min 10 s
